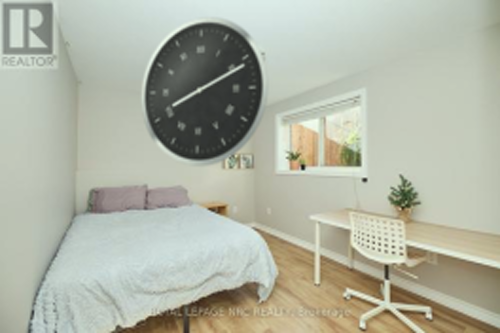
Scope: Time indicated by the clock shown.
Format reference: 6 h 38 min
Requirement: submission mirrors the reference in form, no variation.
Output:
8 h 11 min
